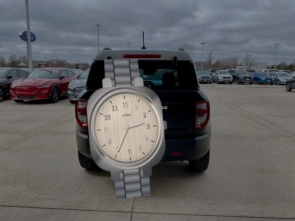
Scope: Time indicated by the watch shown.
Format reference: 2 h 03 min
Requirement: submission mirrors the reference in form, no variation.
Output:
2 h 35 min
